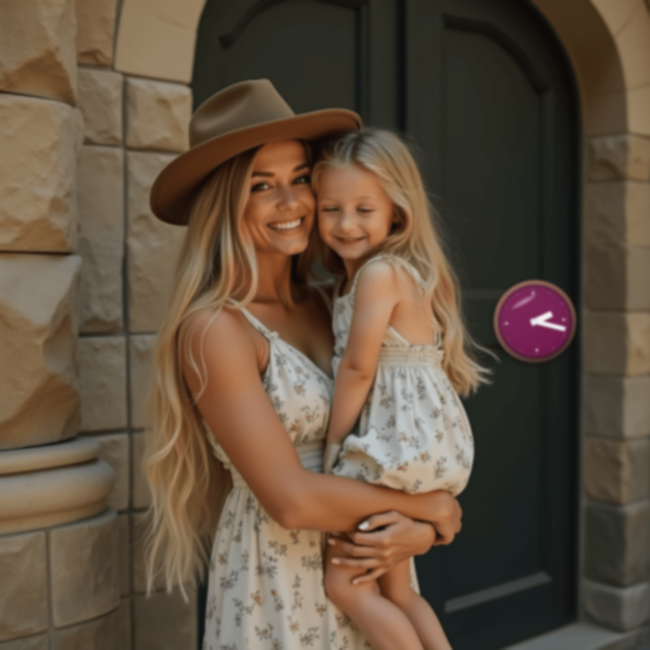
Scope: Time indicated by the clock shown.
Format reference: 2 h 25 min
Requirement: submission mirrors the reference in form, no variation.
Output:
2 h 18 min
